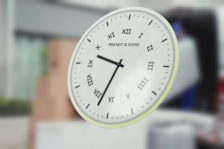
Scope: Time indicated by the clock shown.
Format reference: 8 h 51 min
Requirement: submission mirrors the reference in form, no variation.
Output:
9 h 33 min
